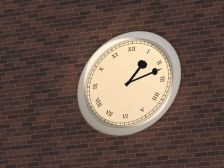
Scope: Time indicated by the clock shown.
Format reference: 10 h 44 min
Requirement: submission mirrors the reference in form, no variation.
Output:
1 h 12 min
